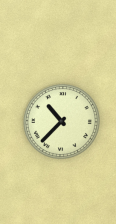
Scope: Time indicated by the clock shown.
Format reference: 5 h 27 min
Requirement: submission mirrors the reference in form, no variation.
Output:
10 h 37 min
